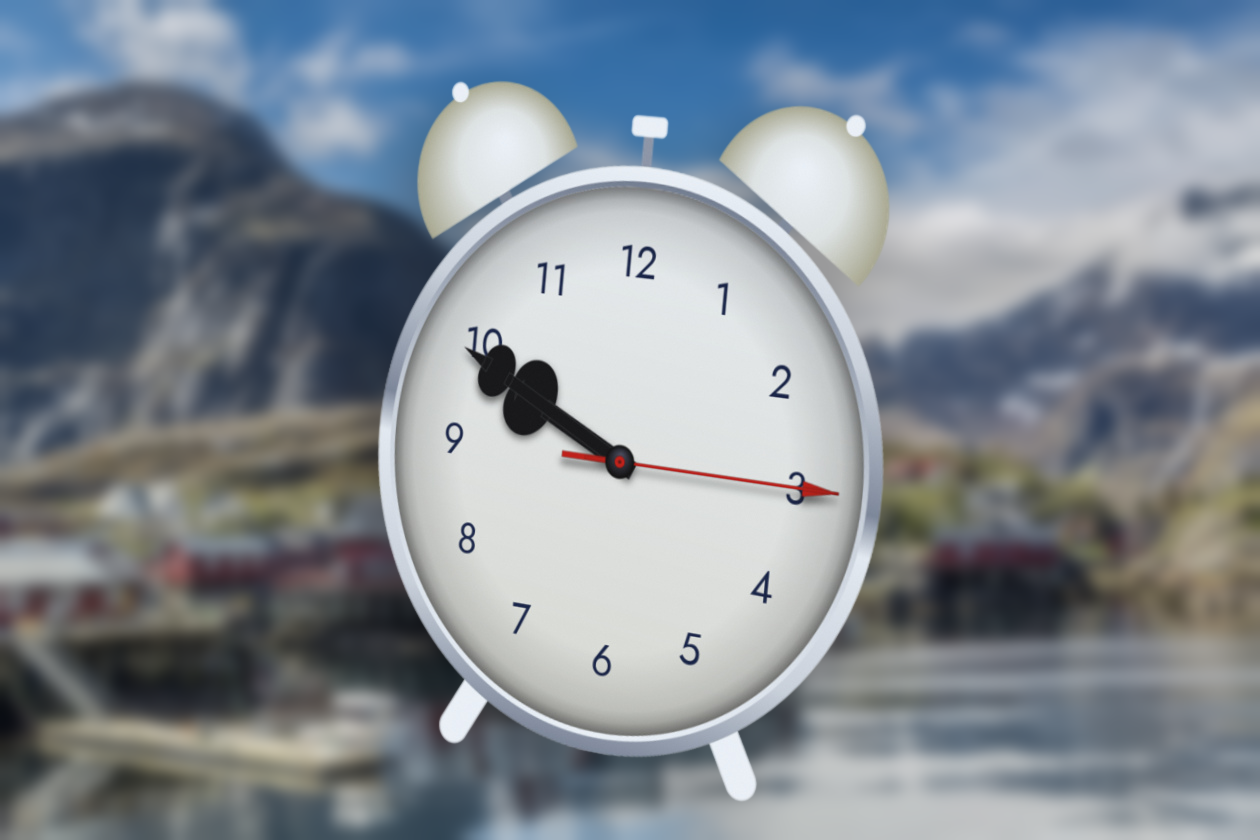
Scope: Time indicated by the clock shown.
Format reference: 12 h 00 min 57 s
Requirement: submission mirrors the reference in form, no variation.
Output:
9 h 49 min 15 s
